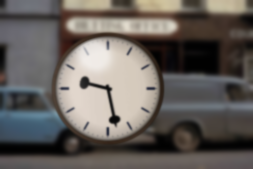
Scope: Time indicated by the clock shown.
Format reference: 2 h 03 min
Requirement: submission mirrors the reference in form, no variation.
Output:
9 h 28 min
